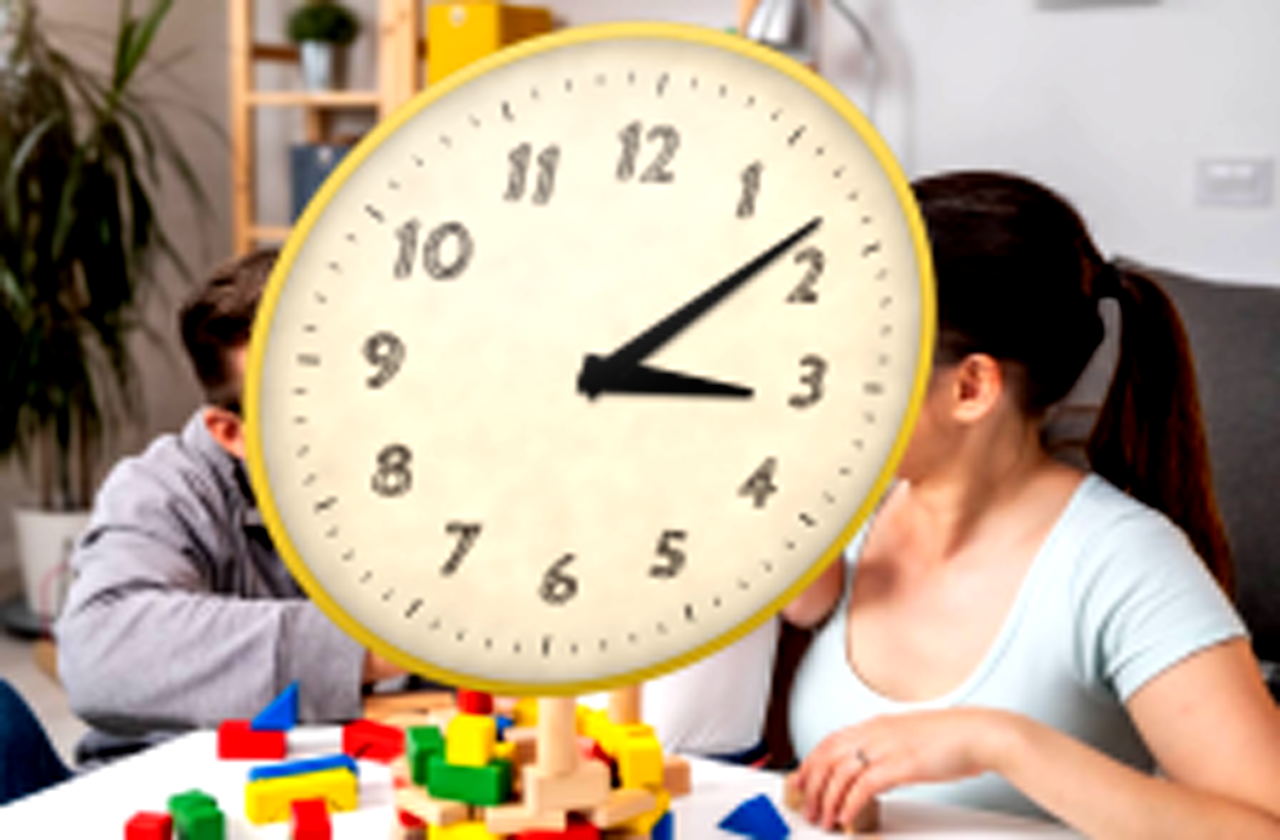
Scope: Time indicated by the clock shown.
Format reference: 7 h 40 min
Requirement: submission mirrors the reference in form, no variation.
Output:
3 h 08 min
